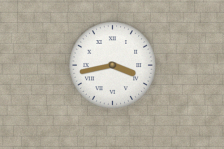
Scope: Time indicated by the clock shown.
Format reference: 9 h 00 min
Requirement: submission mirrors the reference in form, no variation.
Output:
3 h 43 min
